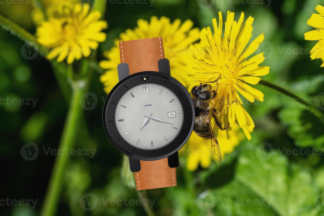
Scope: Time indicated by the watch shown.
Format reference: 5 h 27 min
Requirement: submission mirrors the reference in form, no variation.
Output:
7 h 19 min
